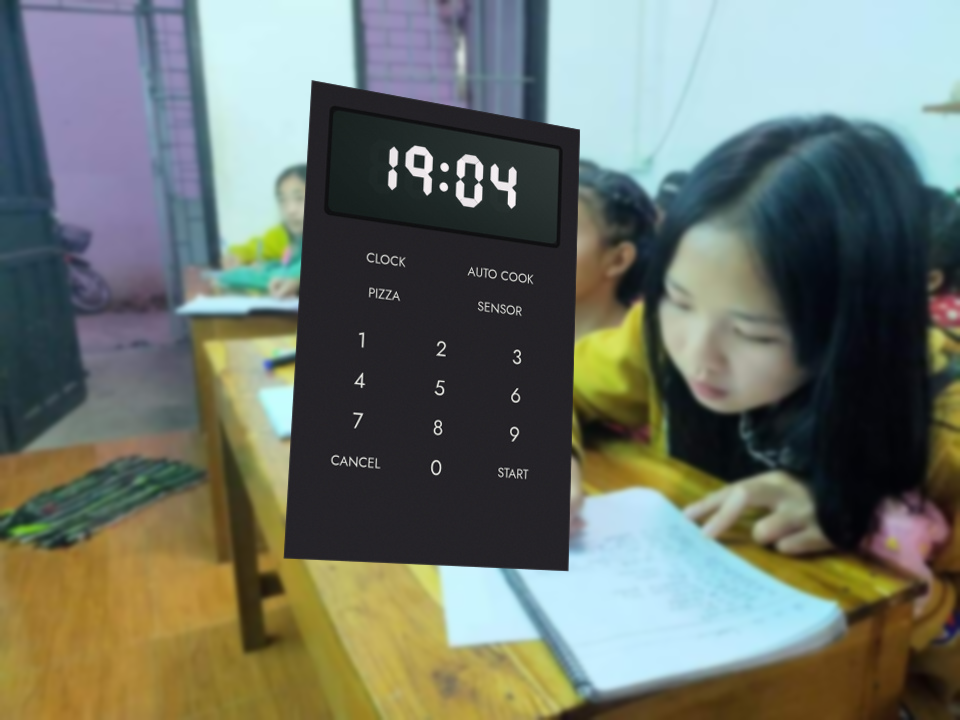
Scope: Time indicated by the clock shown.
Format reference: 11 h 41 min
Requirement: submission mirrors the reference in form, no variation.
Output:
19 h 04 min
